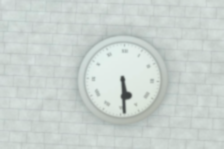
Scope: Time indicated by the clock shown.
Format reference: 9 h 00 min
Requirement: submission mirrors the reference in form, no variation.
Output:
5 h 29 min
